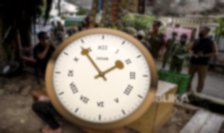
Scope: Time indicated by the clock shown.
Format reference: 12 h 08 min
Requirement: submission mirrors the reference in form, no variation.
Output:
1 h 54 min
